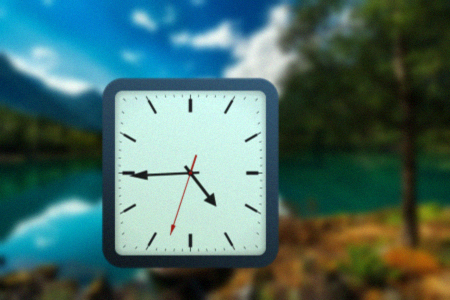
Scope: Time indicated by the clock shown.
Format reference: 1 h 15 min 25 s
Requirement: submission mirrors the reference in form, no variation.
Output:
4 h 44 min 33 s
